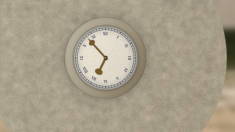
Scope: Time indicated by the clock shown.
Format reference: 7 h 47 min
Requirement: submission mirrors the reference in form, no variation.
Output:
6 h 53 min
